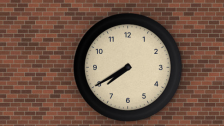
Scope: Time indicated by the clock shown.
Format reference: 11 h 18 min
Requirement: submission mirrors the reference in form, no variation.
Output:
7 h 40 min
